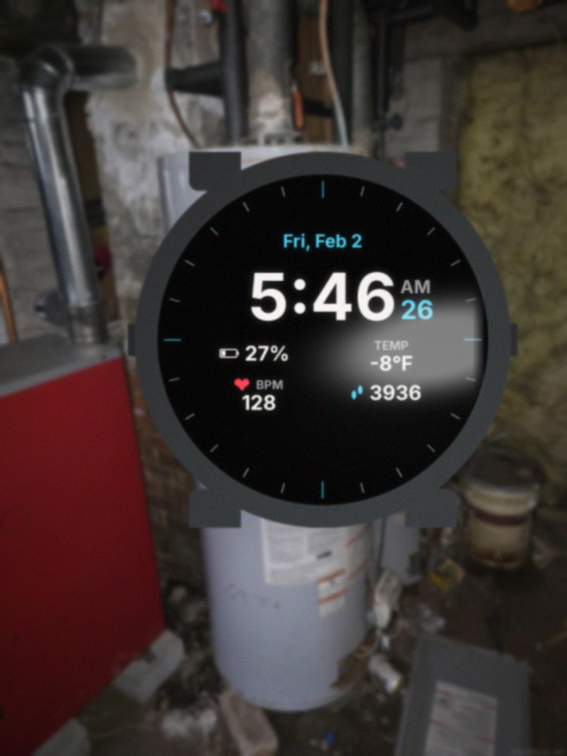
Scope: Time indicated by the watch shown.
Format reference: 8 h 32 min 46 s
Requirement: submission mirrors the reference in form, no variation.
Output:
5 h 46 min 26 s
